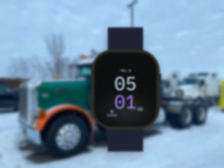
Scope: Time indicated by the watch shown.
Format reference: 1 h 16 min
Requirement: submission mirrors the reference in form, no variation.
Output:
5 h 01 min
